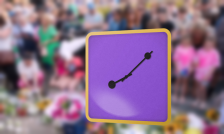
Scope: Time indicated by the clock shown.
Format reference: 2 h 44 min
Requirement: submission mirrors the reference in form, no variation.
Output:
8 h 08 min
